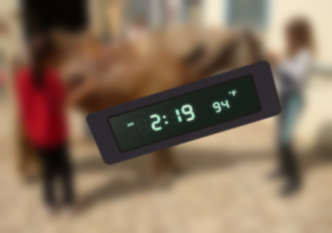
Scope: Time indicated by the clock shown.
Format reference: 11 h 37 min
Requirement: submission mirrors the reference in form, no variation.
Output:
2 h 19 min
